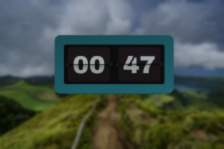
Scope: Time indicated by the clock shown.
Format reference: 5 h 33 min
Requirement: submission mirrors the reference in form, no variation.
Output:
0 h 47 min
